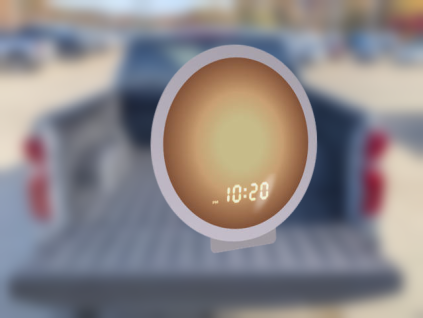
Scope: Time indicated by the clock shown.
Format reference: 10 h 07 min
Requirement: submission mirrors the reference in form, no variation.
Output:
10 h 20 min
